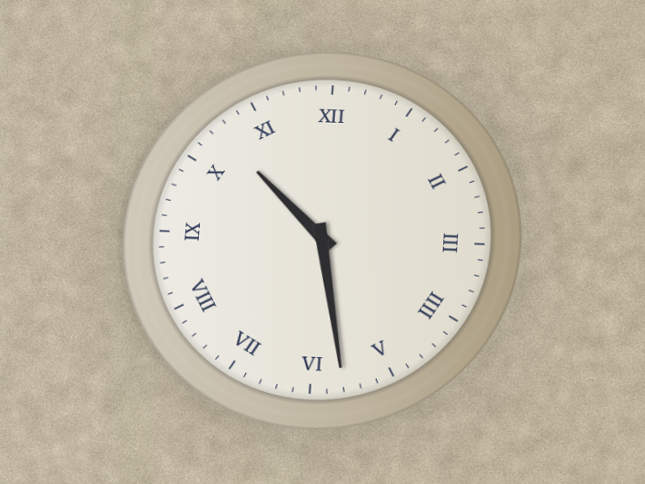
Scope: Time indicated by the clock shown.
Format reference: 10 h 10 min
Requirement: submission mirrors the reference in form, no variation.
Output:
10 h 28 min
